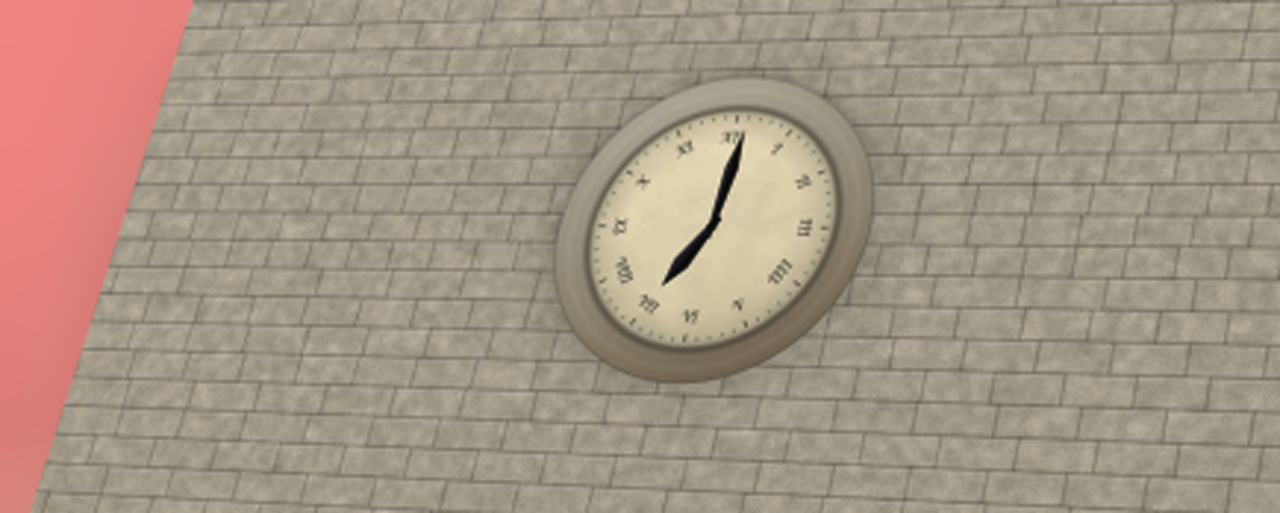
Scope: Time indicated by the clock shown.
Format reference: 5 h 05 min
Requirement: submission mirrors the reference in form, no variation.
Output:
7 h 01 min
